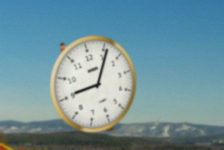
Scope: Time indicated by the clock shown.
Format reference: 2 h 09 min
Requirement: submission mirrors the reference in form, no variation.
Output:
9 h 06 min
